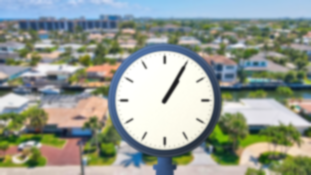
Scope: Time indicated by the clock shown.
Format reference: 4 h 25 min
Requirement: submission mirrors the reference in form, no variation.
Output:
1 h 05 min
